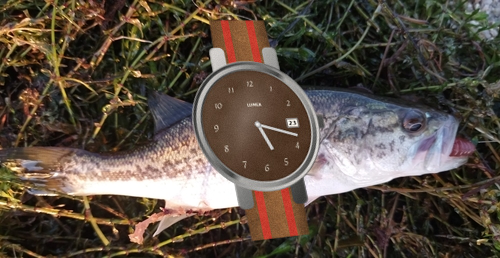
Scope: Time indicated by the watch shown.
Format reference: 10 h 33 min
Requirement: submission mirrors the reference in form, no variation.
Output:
5 h 18 min
